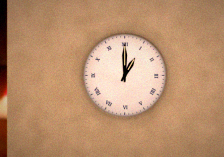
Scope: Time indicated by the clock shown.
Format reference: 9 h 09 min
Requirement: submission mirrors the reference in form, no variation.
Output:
1 h 00 min
